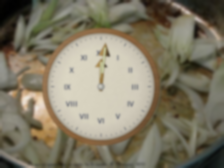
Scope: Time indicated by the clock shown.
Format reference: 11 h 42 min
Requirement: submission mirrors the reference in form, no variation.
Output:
12 h 01 min
